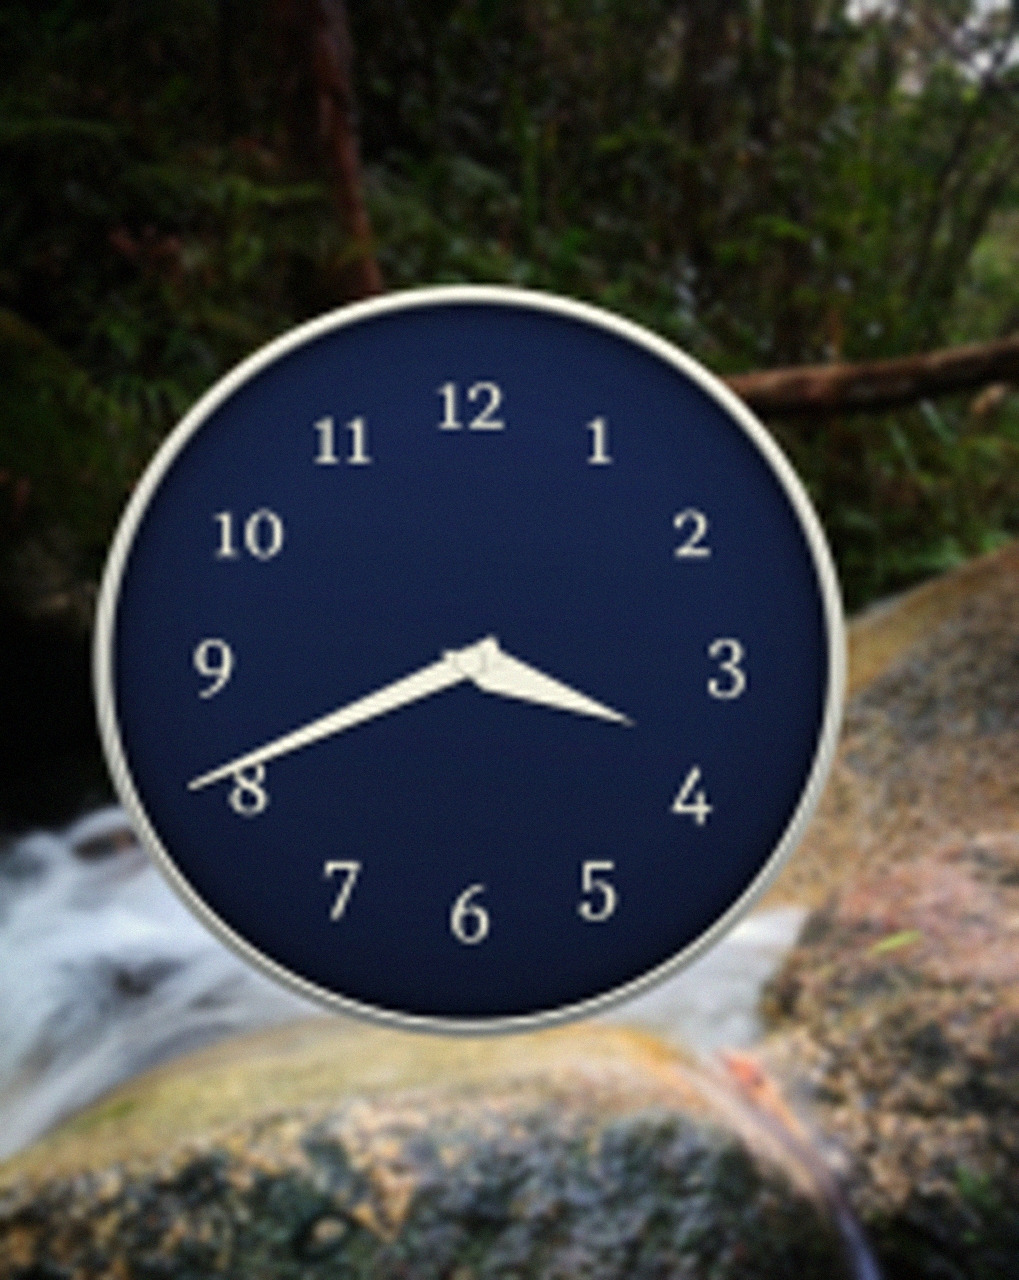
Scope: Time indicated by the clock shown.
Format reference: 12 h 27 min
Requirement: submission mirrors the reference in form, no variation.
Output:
3 h 41 min
